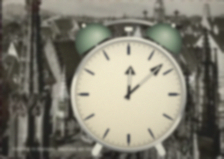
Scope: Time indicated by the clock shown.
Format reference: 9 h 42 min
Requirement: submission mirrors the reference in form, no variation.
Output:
12 h 08 min
